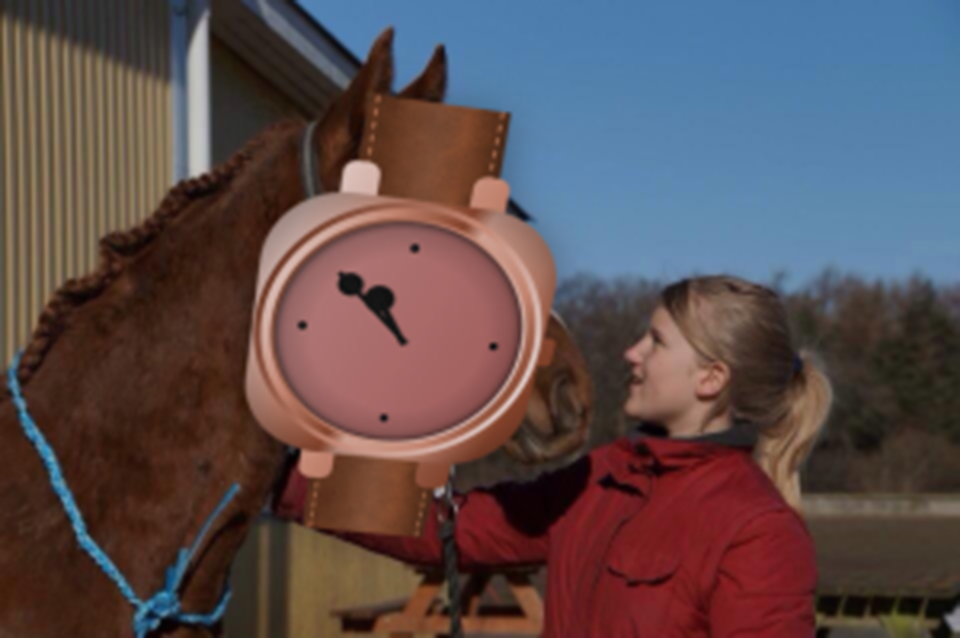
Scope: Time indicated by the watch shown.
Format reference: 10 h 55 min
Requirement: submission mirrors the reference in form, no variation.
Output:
10 h 52 min
